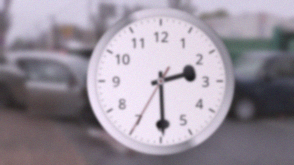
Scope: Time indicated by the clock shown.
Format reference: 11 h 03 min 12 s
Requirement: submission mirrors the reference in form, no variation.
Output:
2 h 29 min 35 s
